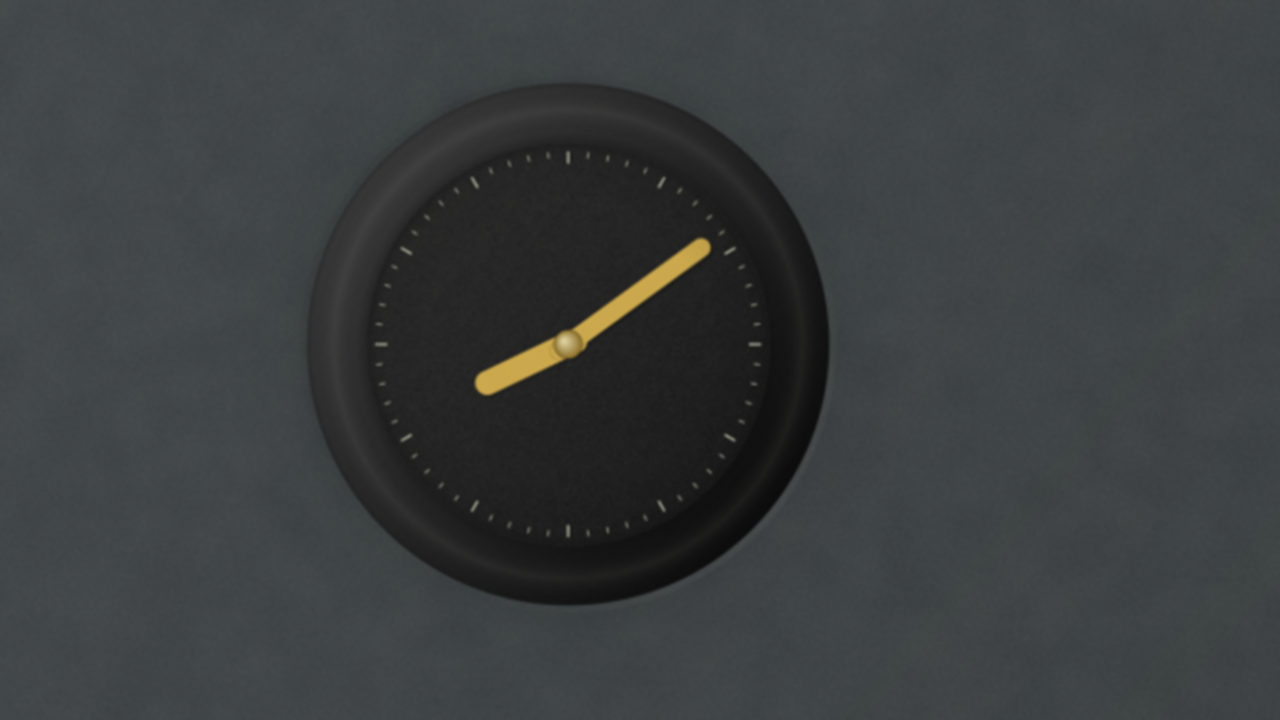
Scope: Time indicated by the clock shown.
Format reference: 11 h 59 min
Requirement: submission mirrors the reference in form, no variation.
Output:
8 h 09 min
